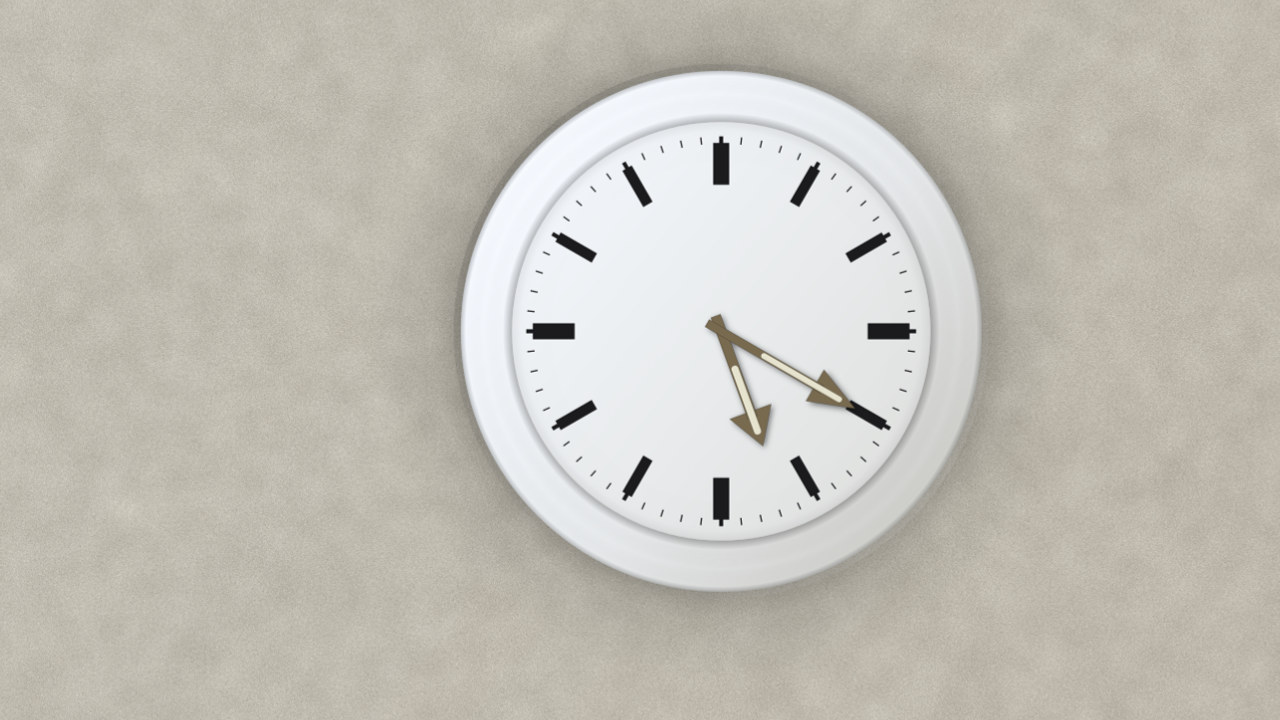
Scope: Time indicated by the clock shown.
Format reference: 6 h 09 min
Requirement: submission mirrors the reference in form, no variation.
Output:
5 h 20 min
